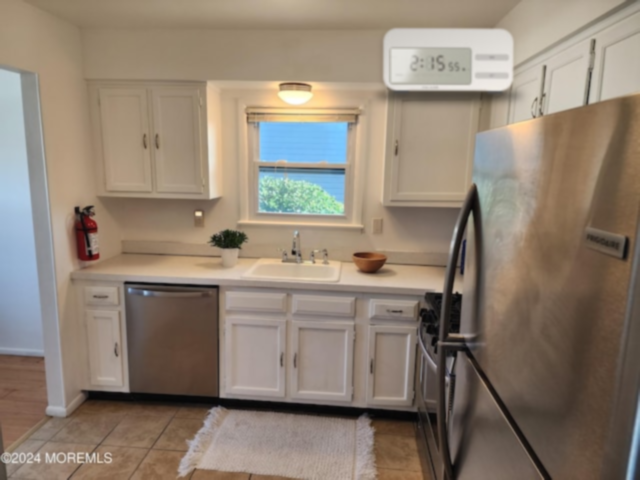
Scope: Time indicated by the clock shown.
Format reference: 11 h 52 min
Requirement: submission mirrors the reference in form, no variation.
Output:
2 h 15 min
